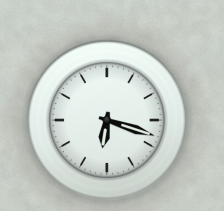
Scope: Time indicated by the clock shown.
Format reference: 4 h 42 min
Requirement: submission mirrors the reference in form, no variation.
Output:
6 h 18 min
